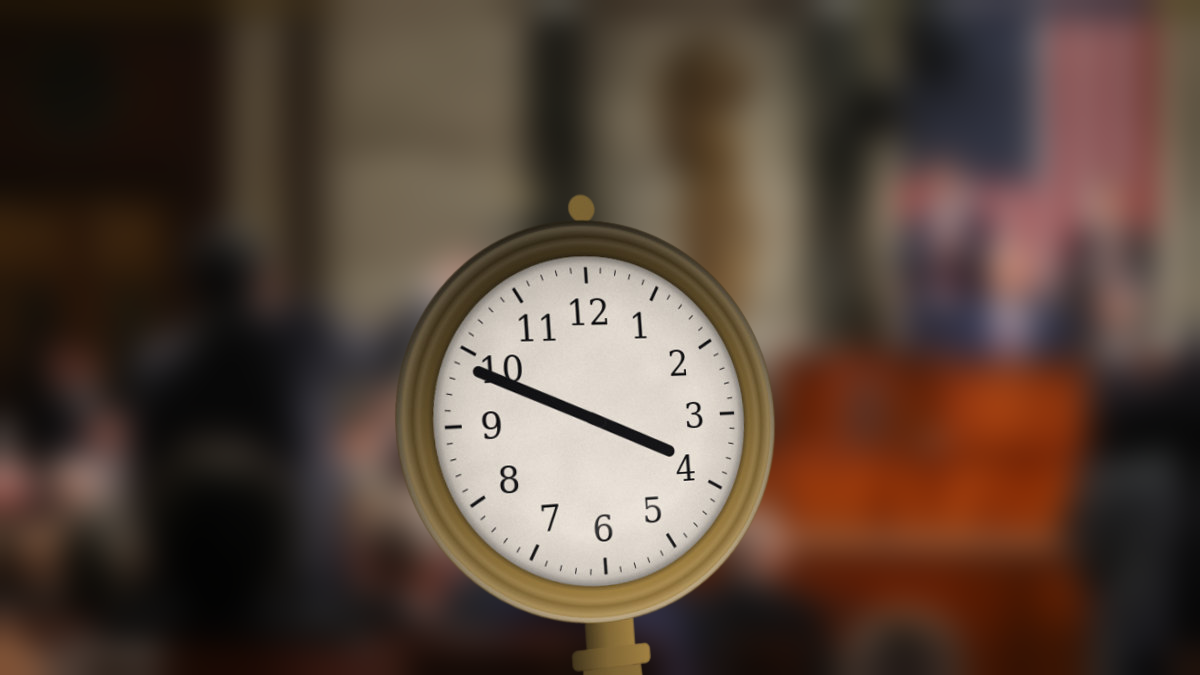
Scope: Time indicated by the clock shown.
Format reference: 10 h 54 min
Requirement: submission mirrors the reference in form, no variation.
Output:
3 h 49 min
